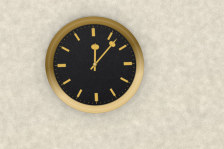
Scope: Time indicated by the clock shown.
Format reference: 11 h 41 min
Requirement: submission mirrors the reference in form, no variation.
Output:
12 h 07 min
